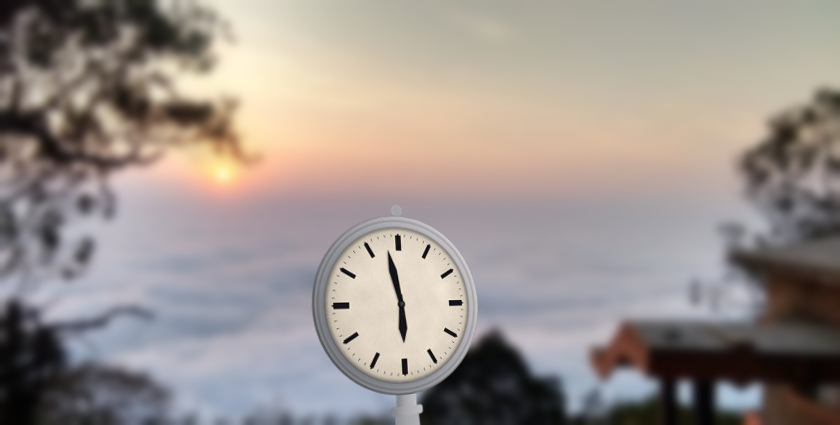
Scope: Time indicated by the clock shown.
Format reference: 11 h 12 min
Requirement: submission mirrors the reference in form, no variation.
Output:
5 h 58 min
